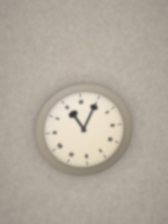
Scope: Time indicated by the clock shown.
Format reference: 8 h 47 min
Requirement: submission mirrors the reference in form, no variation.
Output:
11 h 05 min
